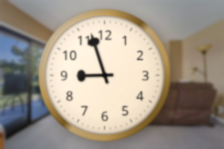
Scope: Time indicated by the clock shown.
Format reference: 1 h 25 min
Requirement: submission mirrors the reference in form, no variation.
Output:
8 h 57 min
